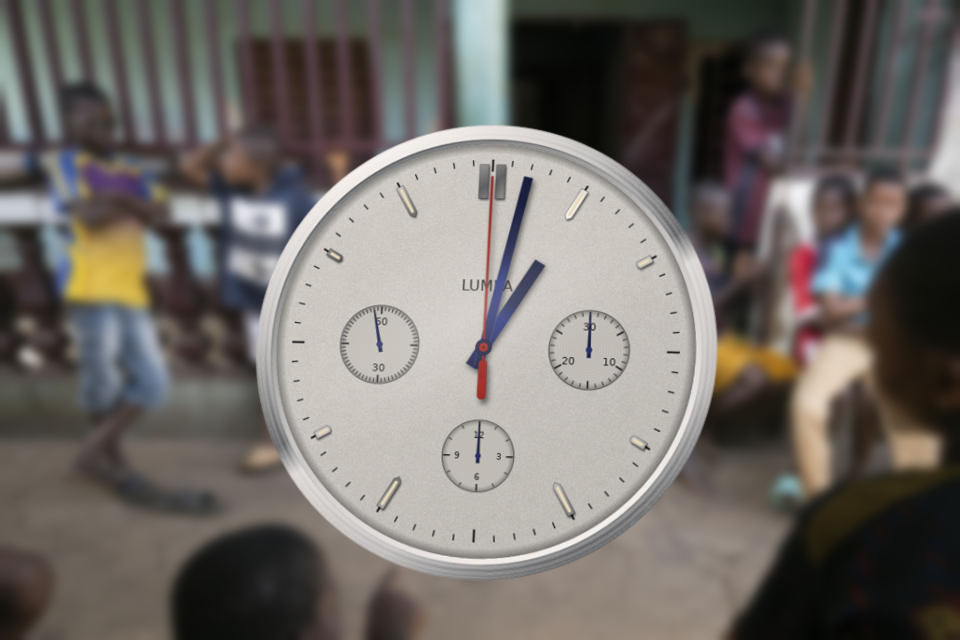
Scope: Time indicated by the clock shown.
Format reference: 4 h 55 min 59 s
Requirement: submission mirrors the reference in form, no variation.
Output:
1 h 01 min 58 s
